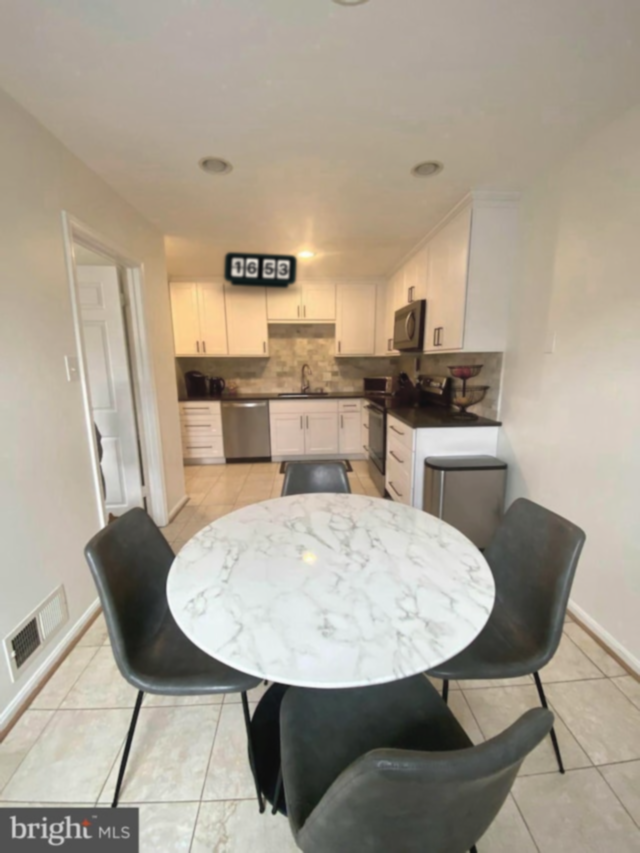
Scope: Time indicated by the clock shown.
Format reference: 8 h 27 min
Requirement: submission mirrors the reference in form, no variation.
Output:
16 h 53 min
